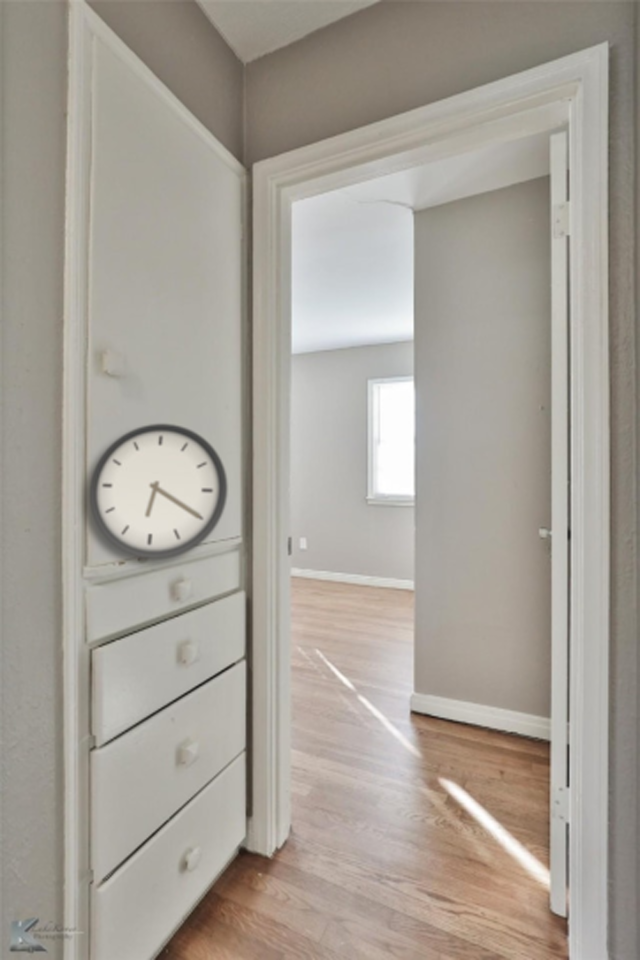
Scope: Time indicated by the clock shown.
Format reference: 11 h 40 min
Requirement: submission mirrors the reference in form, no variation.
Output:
6 h 20 min
